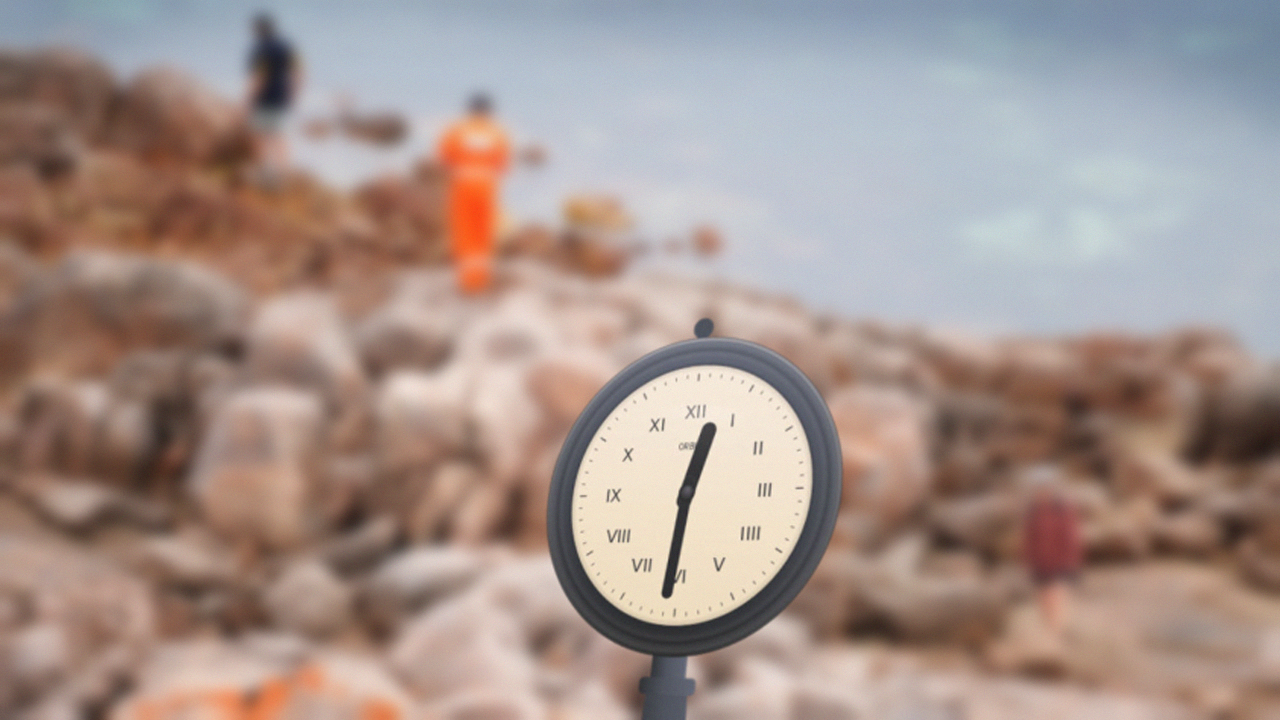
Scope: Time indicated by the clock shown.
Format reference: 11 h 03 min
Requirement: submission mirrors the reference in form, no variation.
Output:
12 h 31 min
